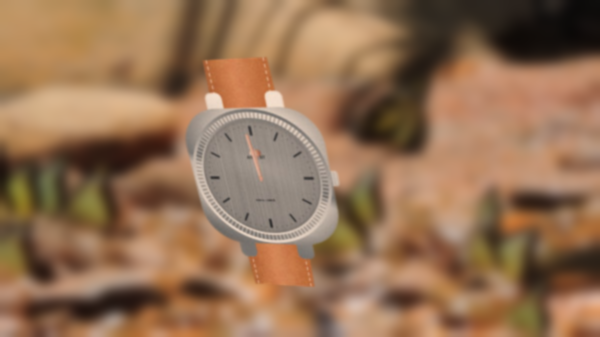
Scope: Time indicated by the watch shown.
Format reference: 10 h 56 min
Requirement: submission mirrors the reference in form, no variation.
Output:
11 h 59 min
